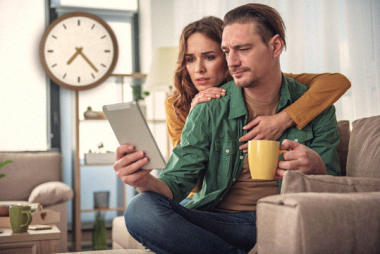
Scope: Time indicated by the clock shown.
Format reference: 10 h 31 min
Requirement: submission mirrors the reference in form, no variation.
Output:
7 h 23 min
